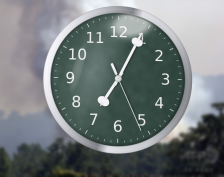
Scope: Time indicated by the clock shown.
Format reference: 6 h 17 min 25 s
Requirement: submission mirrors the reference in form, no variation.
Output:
7 h 04 min 26 s
